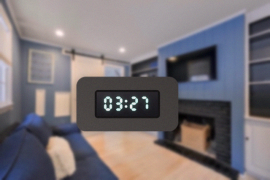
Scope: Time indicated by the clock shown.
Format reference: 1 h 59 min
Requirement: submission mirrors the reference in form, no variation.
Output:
3 h 27 min
